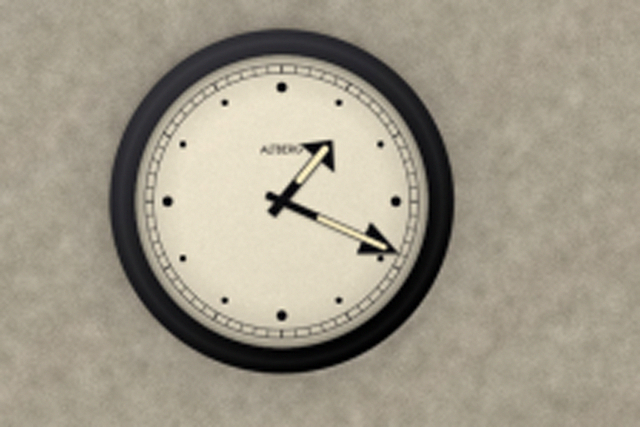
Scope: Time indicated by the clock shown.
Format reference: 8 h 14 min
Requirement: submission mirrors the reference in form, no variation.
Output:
1 h 19 min
